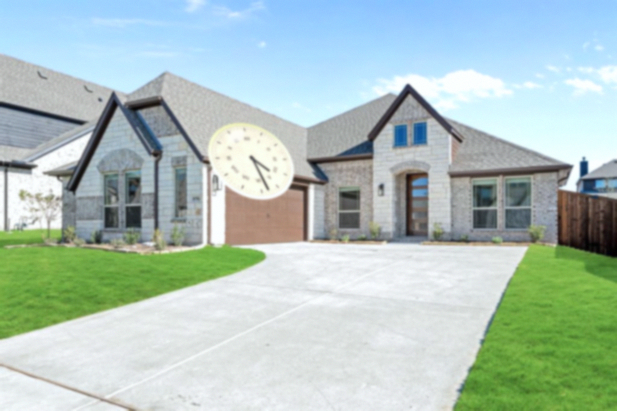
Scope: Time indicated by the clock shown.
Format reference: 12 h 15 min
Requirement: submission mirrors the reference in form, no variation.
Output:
4 h 28 min
